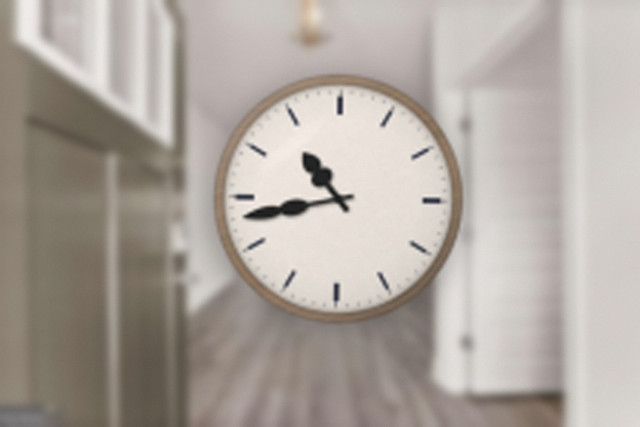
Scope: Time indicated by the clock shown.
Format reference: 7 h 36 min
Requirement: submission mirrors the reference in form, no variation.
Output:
10 h 43 min
